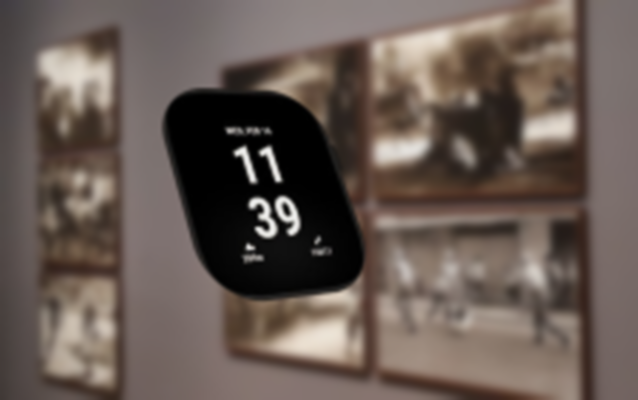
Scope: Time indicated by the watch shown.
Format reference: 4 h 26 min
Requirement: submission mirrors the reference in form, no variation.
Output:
11 h 39 min
